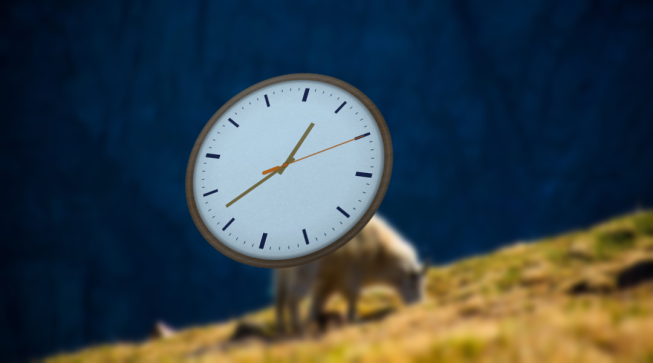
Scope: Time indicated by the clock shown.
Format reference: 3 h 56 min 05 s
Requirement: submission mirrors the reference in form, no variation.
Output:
12 h 37 min 10 s
